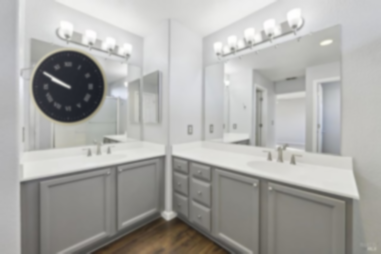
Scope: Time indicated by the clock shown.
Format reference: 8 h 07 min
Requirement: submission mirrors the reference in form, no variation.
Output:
9 h 50 min
